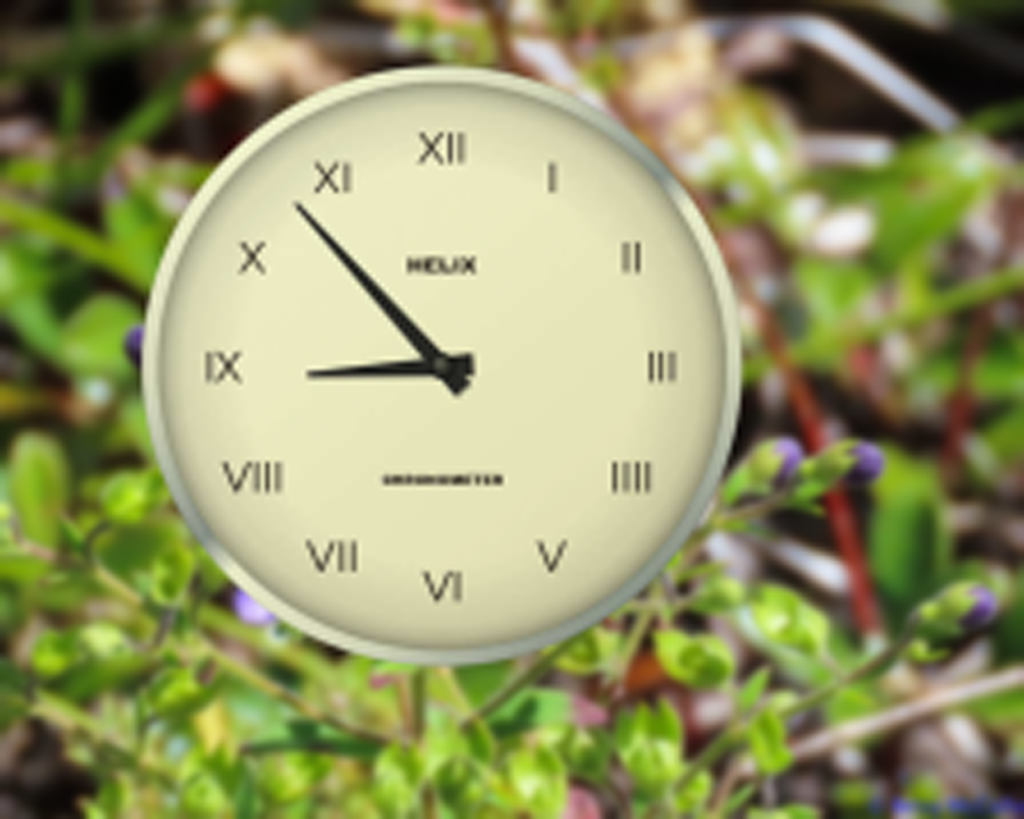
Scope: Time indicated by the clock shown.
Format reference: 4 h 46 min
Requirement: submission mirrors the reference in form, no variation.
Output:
8 h 53 min
